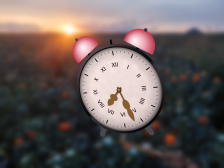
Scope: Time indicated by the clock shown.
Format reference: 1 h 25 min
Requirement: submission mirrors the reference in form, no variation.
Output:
7 h 27 min
